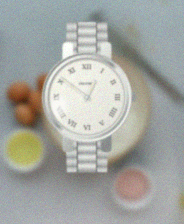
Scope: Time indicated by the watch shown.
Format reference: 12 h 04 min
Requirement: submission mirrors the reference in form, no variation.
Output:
12 h 51 min
